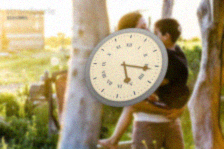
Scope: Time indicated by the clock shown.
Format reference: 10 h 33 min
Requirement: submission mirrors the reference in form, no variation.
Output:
5 h 16 min
